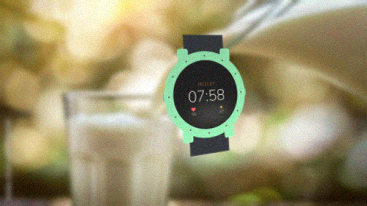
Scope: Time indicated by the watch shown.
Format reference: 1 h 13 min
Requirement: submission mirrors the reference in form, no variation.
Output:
7 h 58 min
